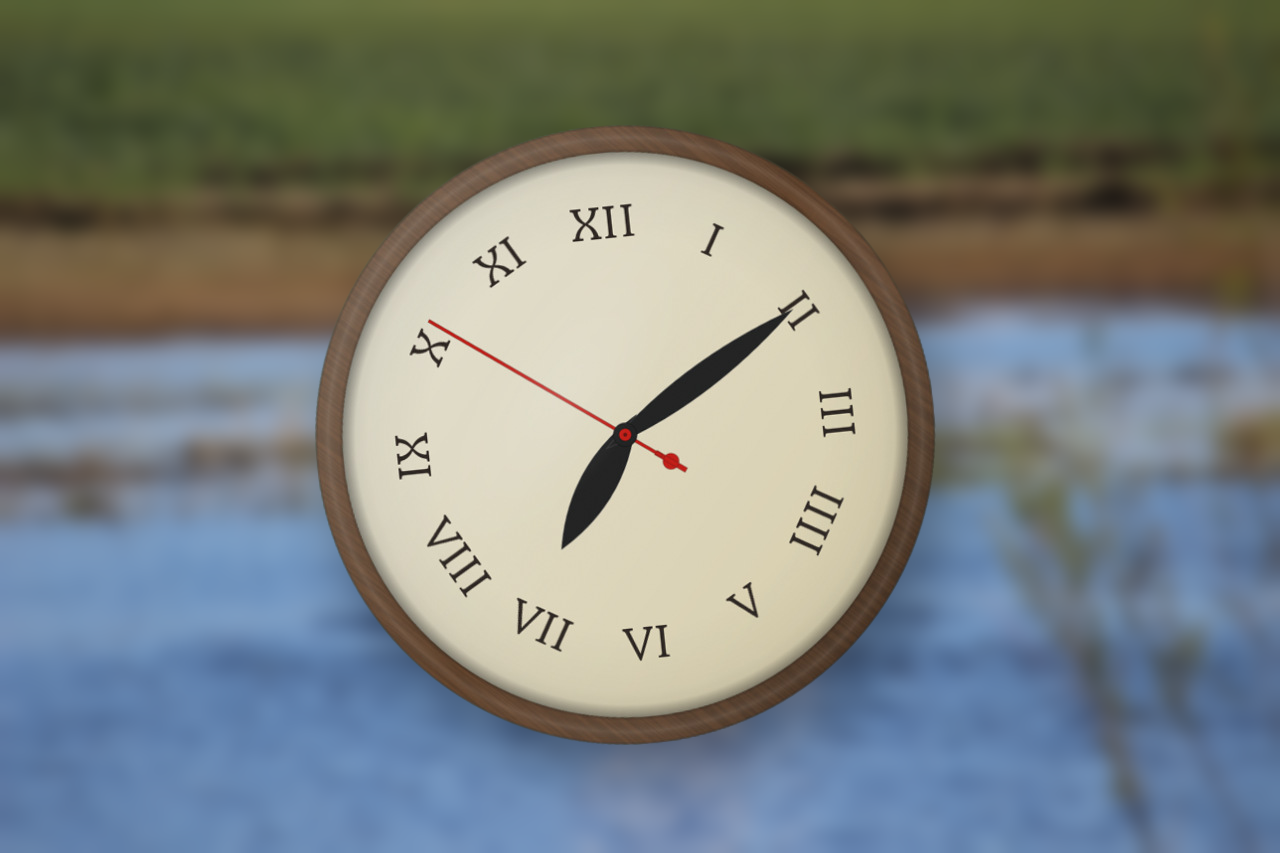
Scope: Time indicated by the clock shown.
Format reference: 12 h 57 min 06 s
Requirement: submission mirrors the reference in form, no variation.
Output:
7 h 09 min 51 s
